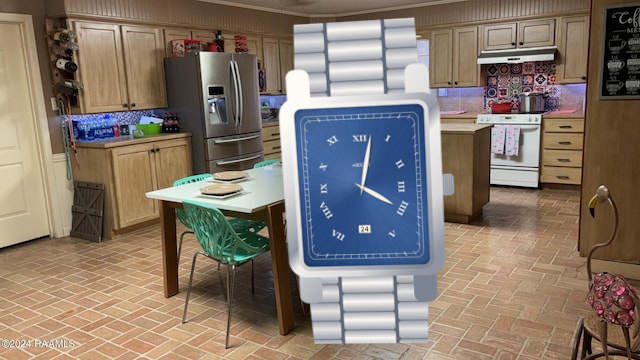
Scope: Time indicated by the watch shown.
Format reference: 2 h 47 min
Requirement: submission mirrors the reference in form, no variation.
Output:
4 h 02 min
